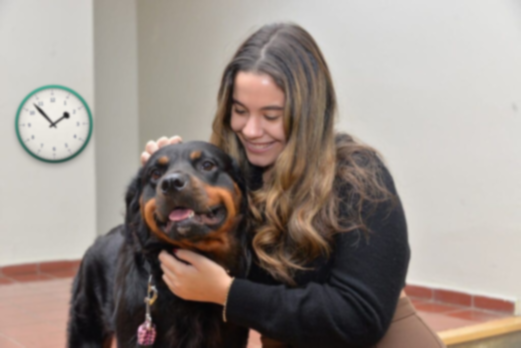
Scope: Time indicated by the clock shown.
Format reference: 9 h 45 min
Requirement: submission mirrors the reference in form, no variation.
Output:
1 h 53 min
